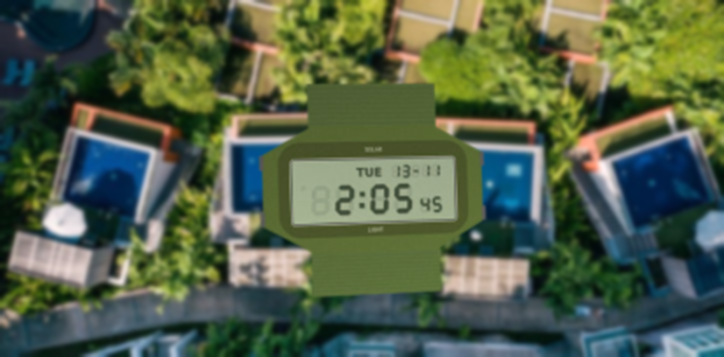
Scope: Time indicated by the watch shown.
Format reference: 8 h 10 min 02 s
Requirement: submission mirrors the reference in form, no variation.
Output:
2 h 05 min 45 s
